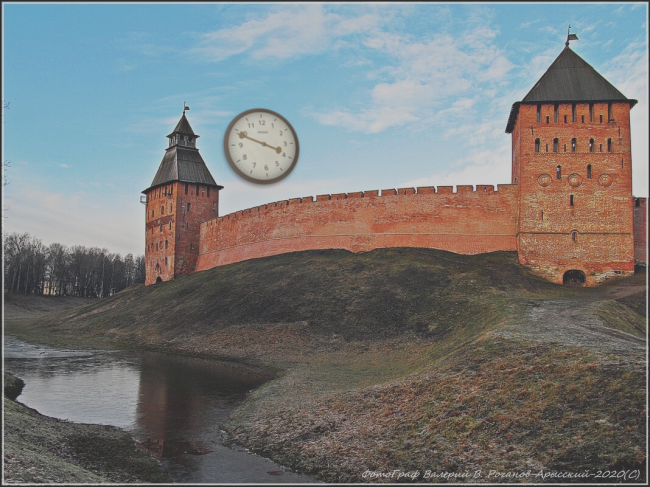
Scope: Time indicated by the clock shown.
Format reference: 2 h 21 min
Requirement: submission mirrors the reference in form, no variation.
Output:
3 h 49 min
